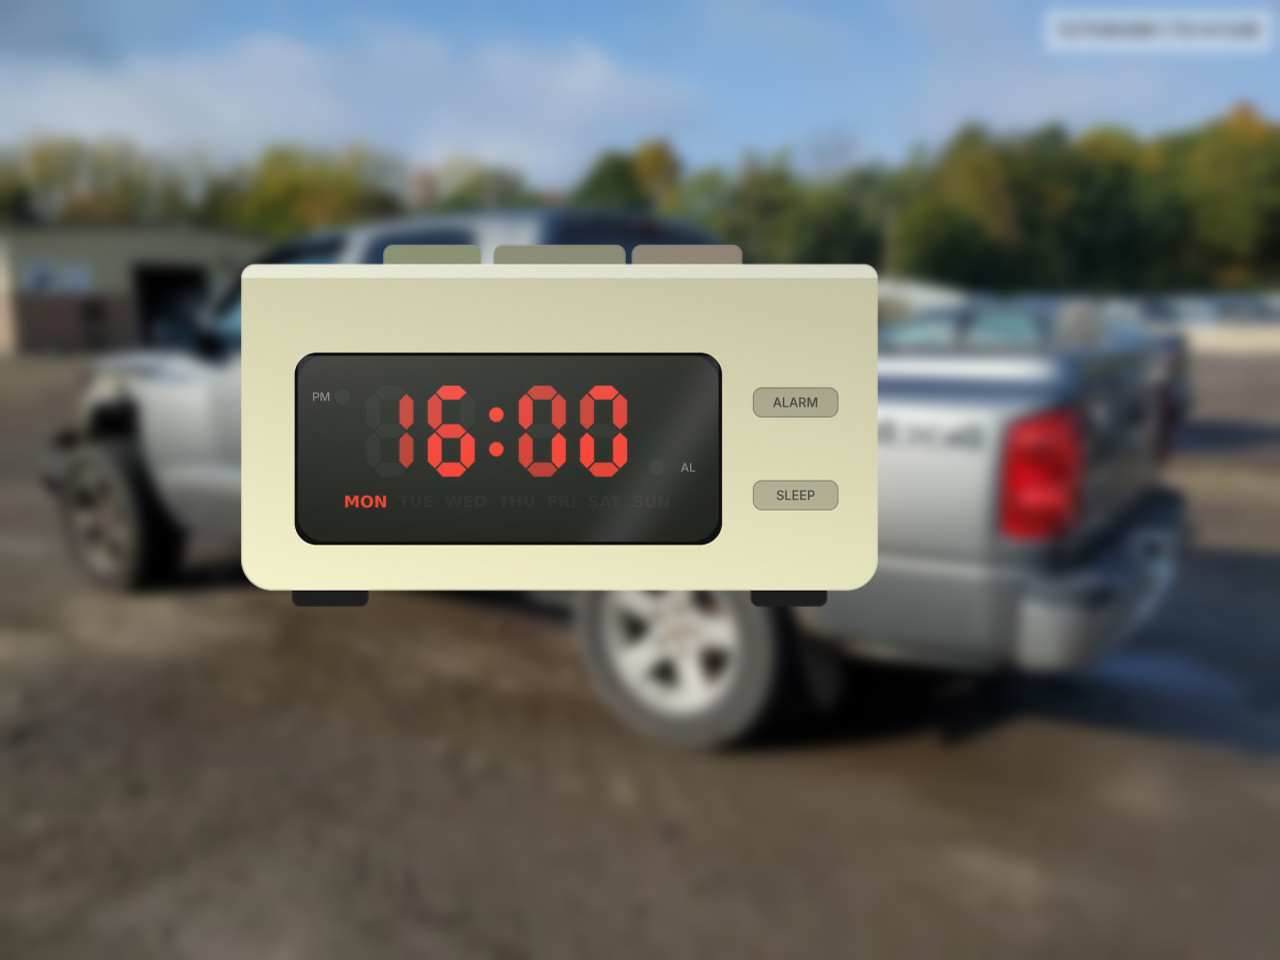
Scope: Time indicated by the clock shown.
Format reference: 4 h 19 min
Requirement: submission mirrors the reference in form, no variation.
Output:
16 h 00 min
